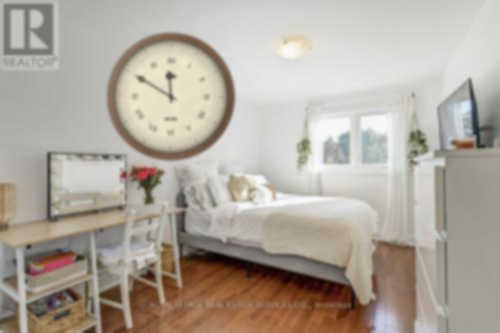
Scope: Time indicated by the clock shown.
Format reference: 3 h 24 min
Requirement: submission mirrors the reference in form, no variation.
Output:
11 h 50 min
